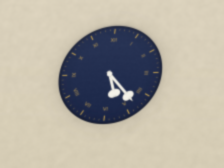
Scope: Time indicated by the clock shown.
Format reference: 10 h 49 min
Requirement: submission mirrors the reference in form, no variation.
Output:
5 h 23 min
